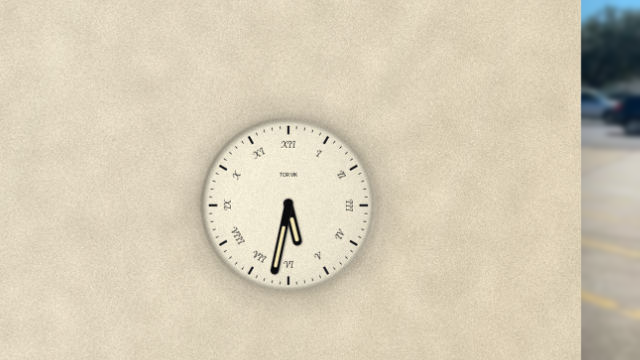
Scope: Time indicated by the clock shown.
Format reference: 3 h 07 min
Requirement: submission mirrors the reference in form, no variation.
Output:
5 h 32 min
